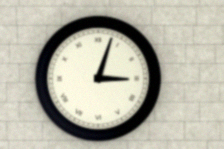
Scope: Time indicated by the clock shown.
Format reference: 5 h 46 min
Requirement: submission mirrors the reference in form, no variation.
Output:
3 h 03 min
